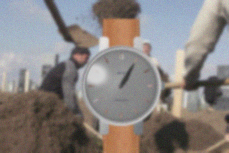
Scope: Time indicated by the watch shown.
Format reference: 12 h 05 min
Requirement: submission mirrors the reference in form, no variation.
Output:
1 h 05 min
